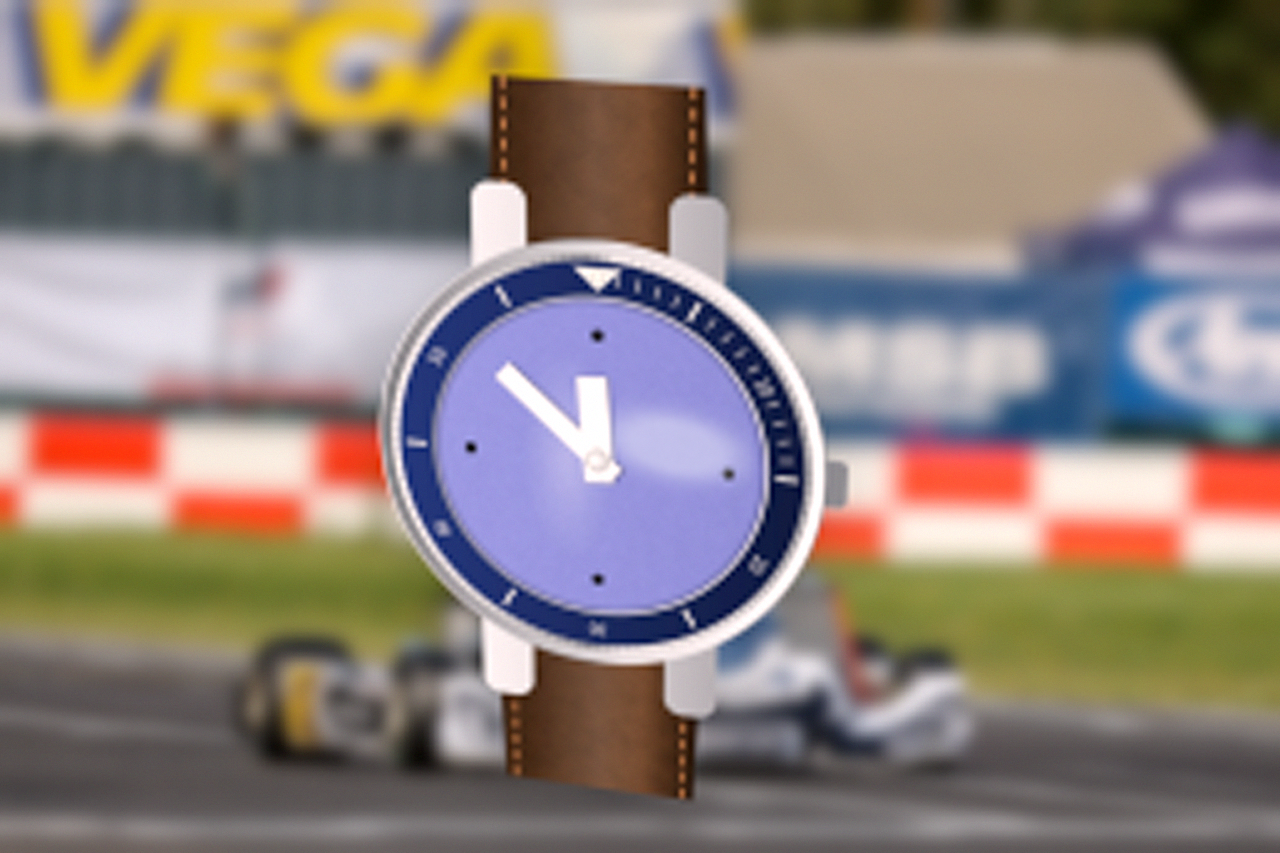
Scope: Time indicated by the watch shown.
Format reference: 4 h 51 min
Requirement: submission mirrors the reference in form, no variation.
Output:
11 h 52 min
